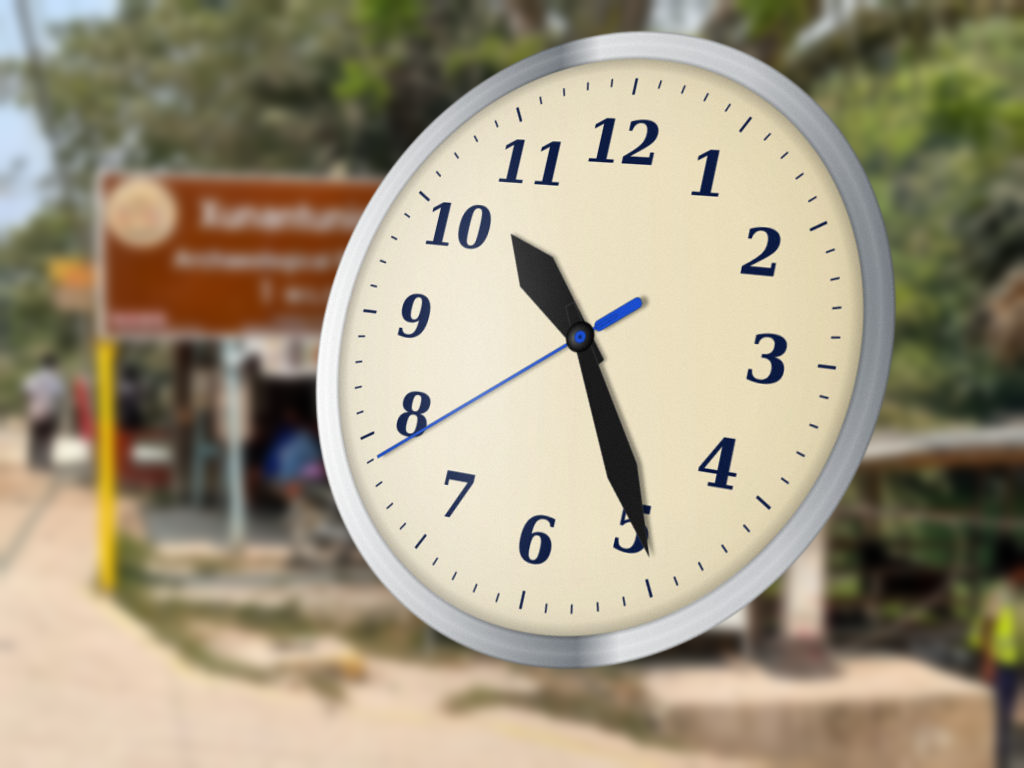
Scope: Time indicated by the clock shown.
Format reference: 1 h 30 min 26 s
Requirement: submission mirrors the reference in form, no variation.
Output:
10 h 24 min 39 s
